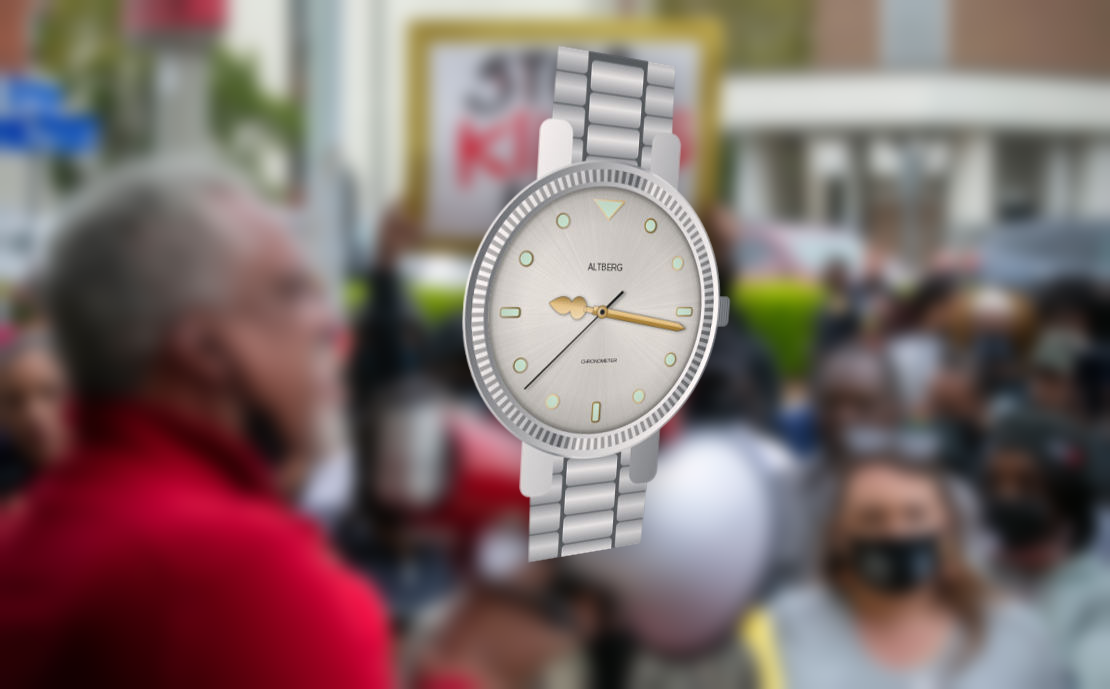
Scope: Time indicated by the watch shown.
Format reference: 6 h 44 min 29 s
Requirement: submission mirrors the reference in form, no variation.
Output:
9 h 16 min 38 s
